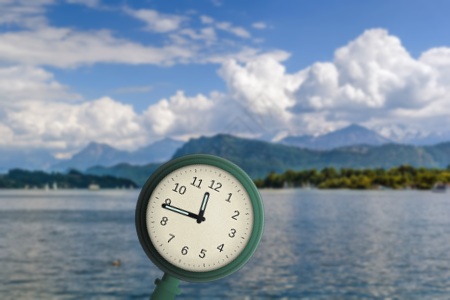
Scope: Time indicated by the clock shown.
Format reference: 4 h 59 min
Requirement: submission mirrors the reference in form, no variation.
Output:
11 h 44 min
